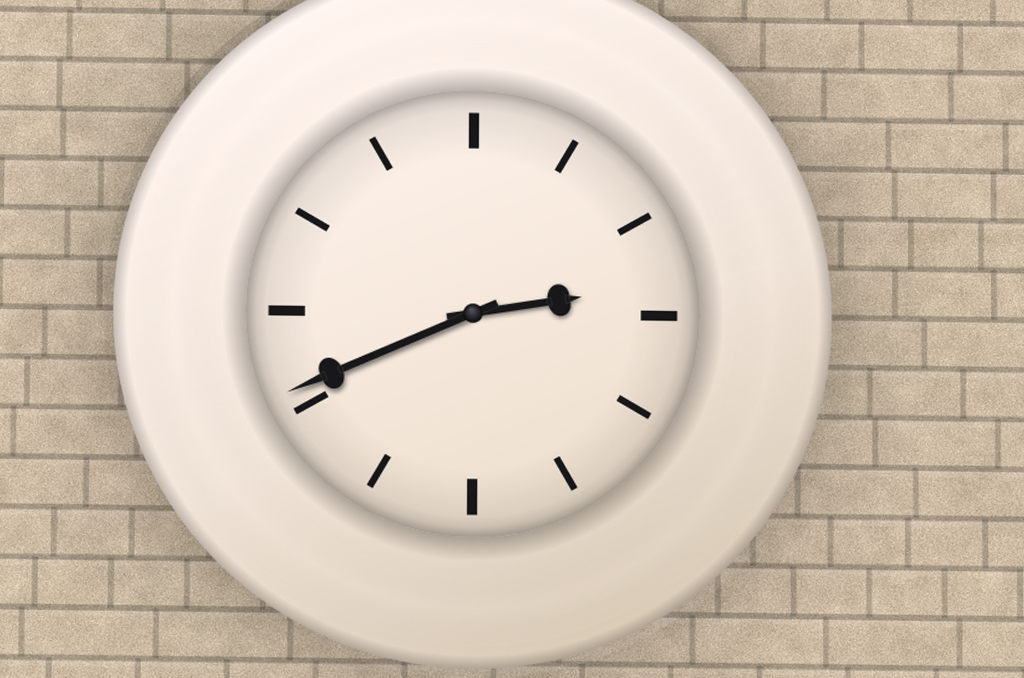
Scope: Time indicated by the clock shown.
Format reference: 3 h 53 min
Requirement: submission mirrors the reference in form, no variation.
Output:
2 h 41 min
